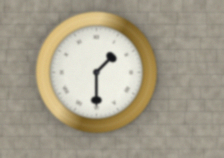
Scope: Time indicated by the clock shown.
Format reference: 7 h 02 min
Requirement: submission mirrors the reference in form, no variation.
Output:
1 h 30 min
